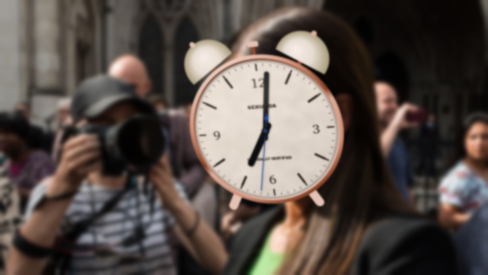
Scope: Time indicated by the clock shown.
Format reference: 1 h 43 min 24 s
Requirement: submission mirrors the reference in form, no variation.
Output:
7 h 01 min 32 s
